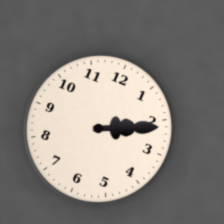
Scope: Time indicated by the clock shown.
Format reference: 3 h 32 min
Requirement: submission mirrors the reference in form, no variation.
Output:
2 h 11 min
